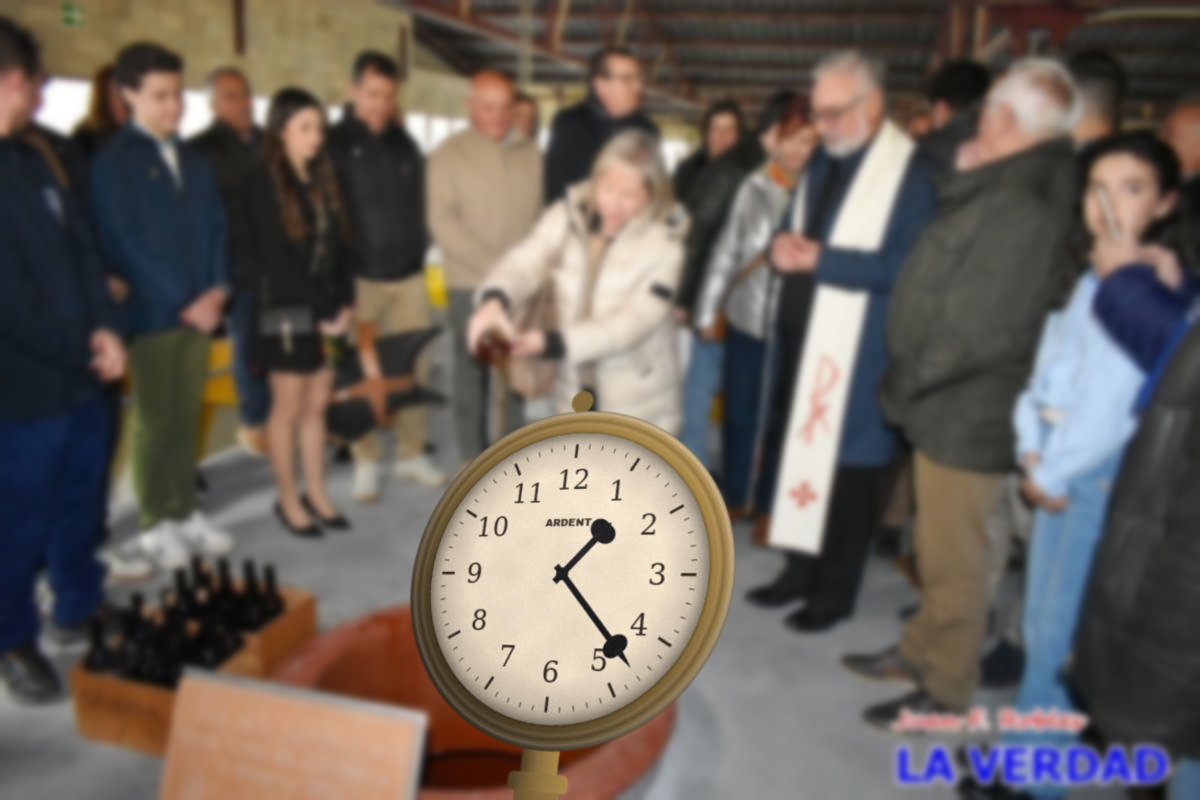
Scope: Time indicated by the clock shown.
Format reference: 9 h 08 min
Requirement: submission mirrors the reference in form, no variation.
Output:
1 h 23 min
